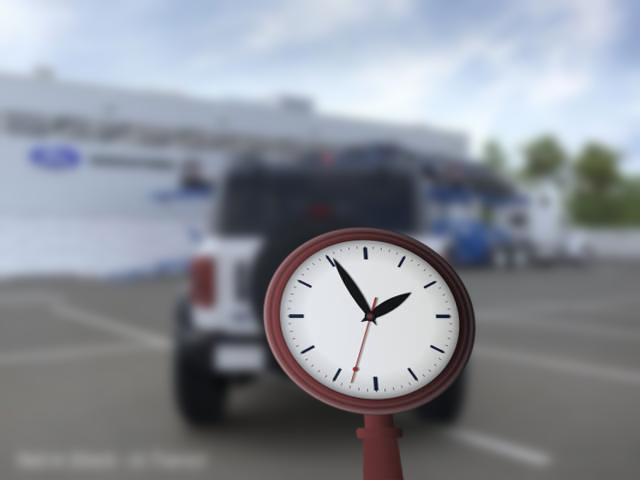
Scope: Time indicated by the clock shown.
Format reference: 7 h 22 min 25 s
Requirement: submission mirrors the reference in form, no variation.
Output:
1 h 55 min 33 s
